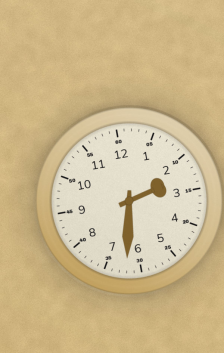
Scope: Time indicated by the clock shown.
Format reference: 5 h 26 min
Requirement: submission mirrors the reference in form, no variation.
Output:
2 h 32 min
